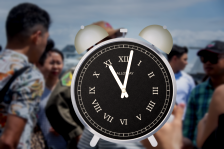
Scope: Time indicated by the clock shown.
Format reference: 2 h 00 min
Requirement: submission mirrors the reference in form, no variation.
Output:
11 h 02 min
